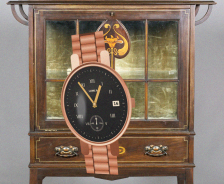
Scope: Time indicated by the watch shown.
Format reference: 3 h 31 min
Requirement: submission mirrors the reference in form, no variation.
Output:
12 h 54 min
